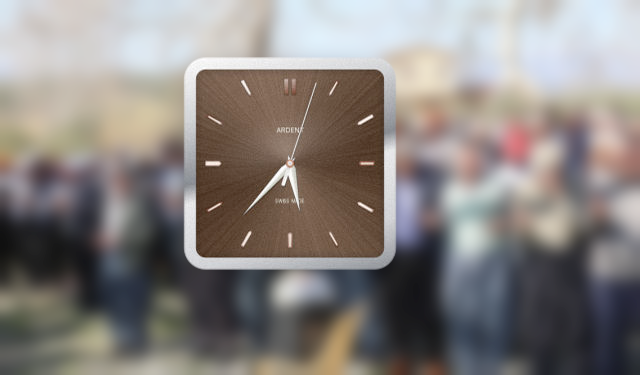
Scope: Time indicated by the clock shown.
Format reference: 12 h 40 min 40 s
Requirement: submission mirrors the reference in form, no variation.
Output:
5 h 37 min 03 s
